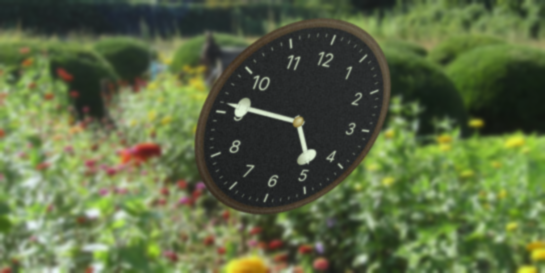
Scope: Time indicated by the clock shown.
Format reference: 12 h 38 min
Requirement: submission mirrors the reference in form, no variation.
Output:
4 h 46 min
